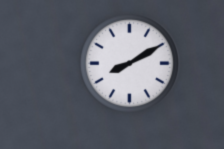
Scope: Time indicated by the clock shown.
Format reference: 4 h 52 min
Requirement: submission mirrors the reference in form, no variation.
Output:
8 h 10 min
